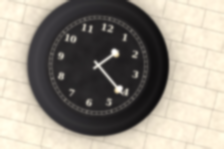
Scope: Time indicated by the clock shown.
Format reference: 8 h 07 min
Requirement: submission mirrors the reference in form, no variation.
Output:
1 h 21 min
